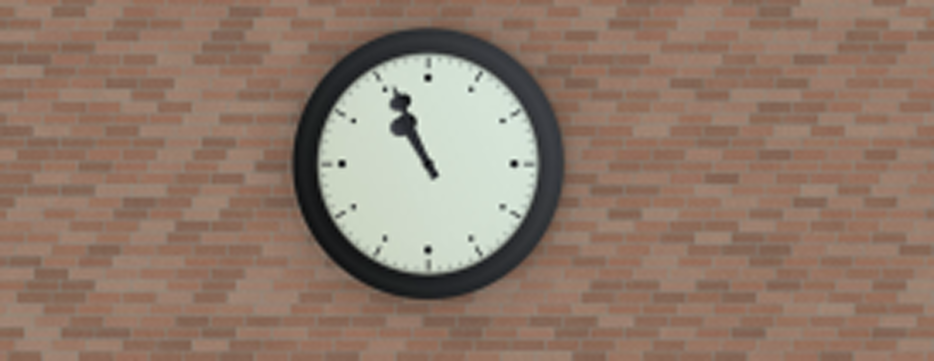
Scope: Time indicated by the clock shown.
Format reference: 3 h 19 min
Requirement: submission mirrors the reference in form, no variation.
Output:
10 h 56 min
